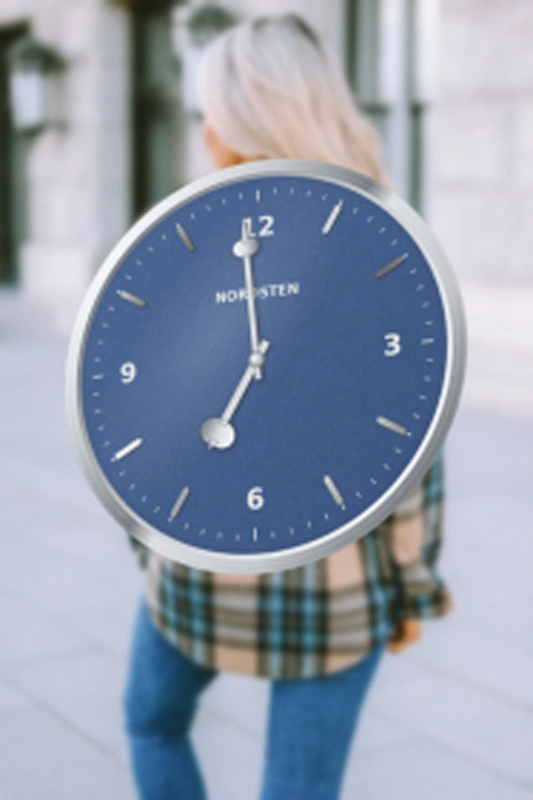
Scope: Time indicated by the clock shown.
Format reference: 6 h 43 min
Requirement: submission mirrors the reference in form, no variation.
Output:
6 h 59 min
